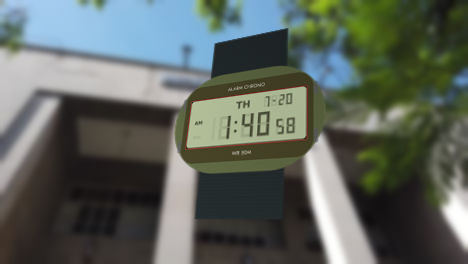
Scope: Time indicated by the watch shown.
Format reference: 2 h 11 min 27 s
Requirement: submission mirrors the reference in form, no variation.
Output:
1 h 40 min 58 s
